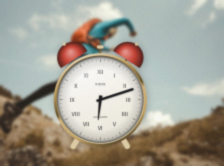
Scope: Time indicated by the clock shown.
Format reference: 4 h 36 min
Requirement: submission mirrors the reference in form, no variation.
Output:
6 h 12 min
